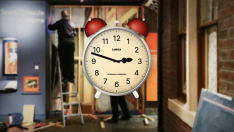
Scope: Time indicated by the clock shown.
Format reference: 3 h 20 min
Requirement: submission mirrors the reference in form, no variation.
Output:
2 h 48 min
